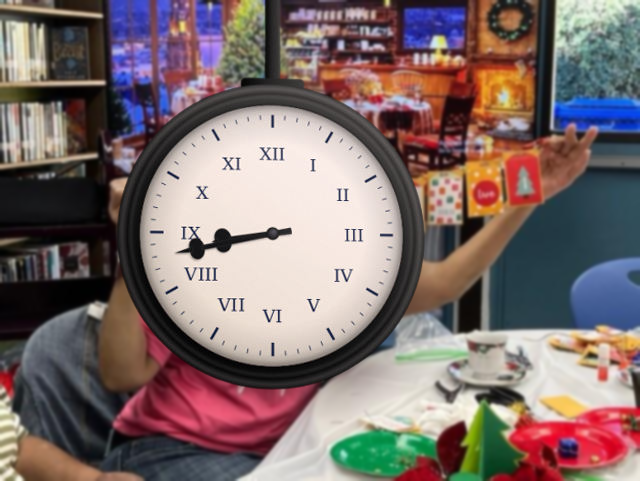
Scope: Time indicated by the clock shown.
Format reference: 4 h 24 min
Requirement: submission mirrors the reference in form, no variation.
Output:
8 h 43 min
